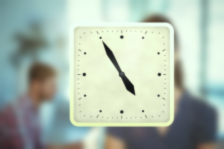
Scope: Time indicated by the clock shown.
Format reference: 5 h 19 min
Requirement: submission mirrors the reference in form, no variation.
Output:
4 h 55 min
